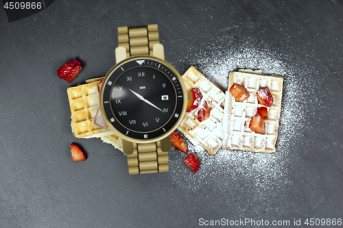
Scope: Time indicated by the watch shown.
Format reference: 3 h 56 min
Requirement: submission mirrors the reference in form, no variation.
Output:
10 h 21 min
